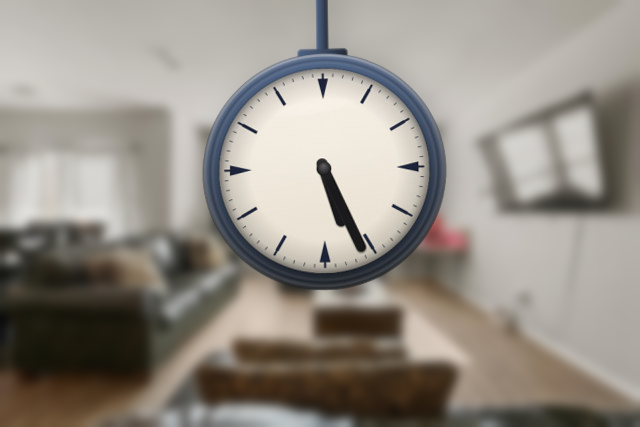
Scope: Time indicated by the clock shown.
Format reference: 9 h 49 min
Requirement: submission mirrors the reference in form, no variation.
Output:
5 h 26 min
